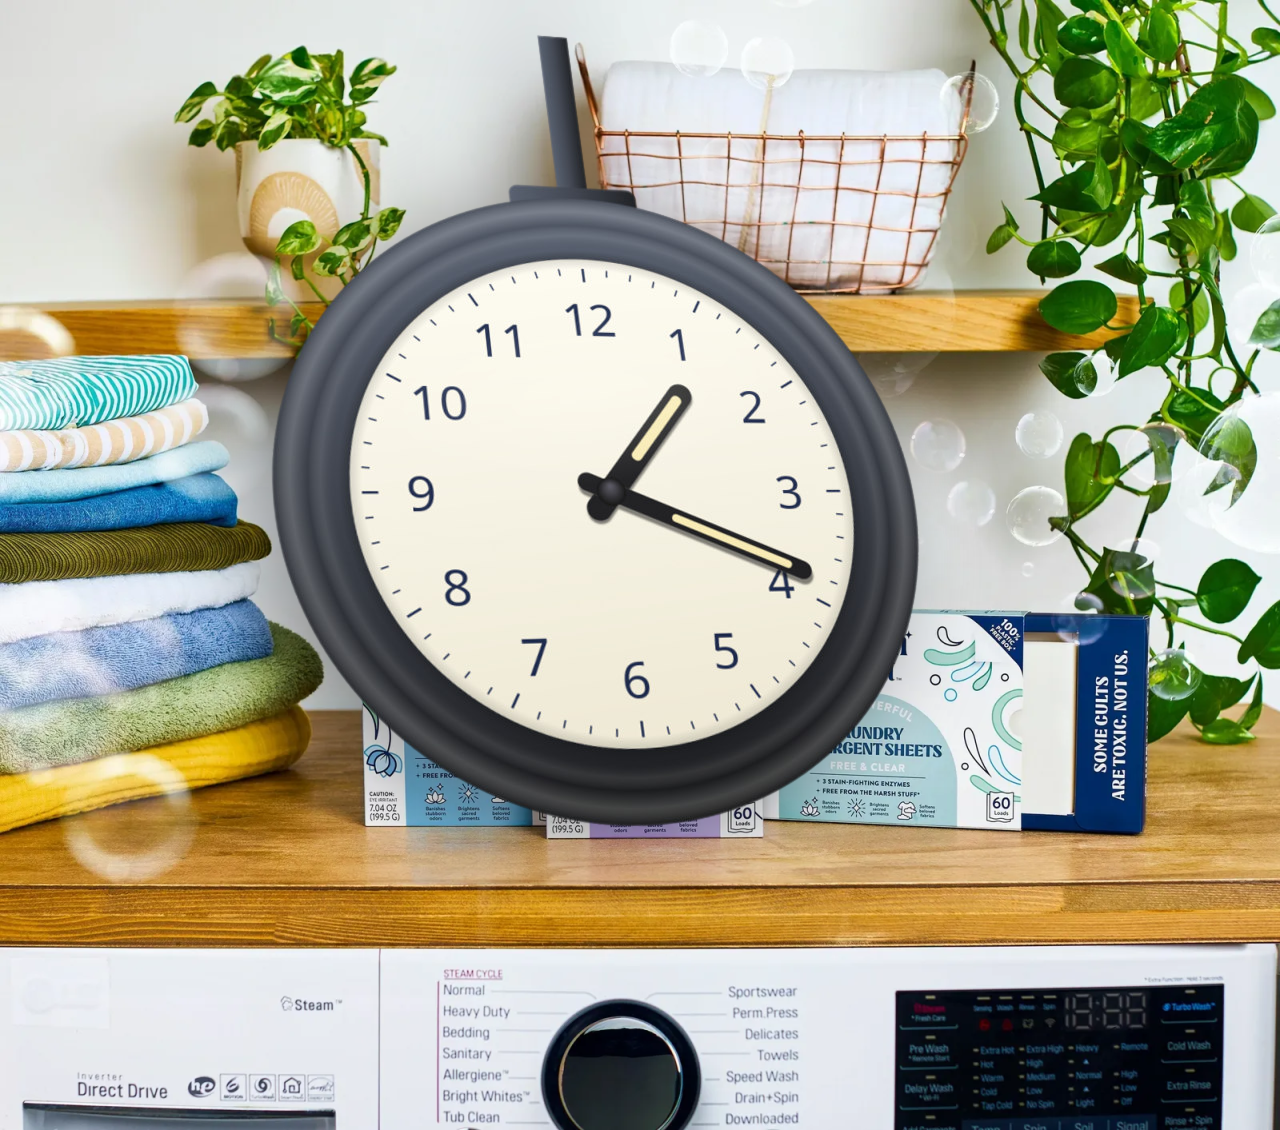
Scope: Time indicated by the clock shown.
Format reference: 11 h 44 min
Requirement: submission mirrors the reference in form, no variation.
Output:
1 h 19 min
